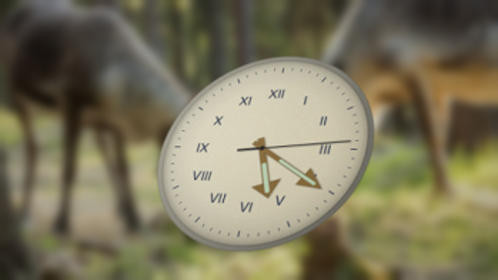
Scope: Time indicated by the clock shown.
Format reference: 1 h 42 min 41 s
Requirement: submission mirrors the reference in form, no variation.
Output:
5 h 20 min 14 s
